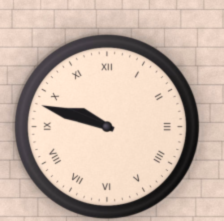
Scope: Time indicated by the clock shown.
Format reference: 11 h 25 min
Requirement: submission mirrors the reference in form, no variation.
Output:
9 h 48 min
